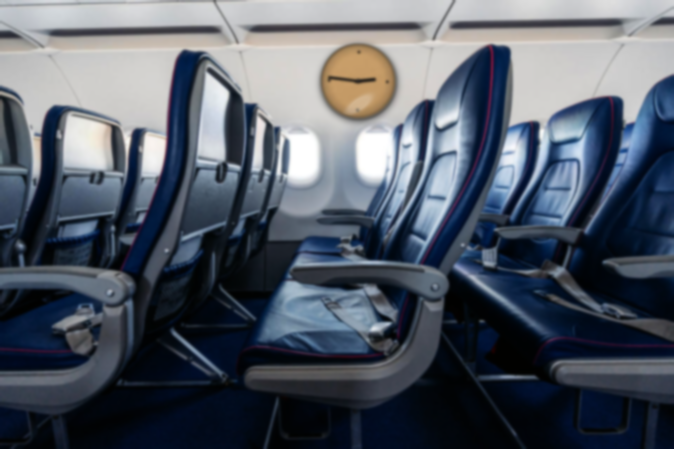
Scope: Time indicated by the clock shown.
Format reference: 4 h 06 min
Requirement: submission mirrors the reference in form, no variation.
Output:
2 h 46 min
